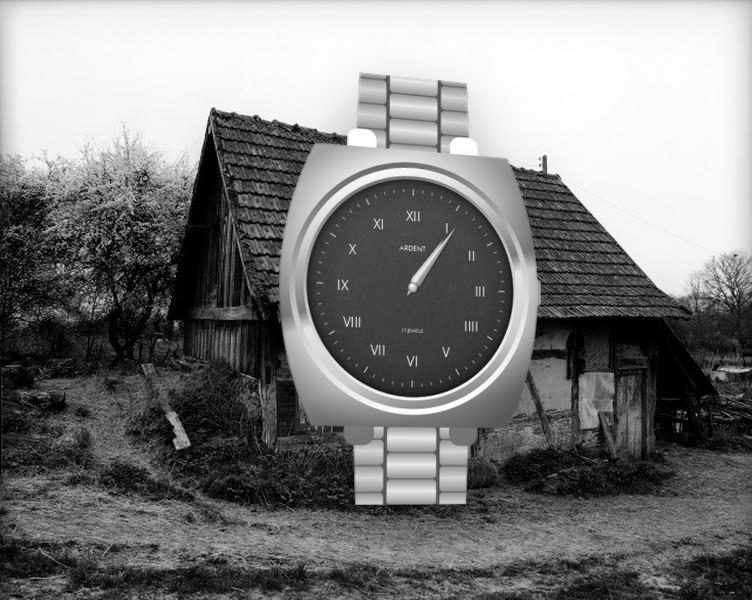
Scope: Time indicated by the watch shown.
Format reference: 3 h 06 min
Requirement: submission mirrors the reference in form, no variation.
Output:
1 h 06 min
